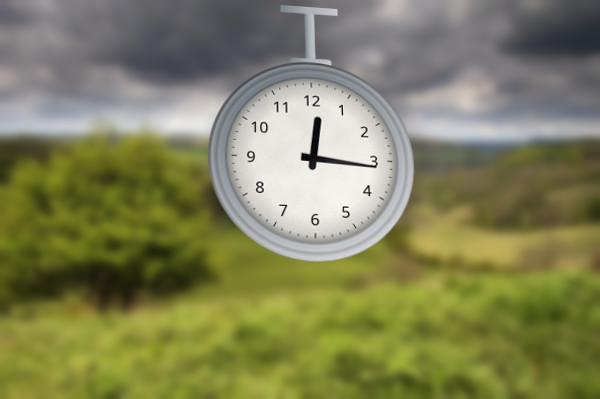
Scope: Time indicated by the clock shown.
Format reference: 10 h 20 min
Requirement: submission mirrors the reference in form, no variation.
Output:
12 h 16 min
